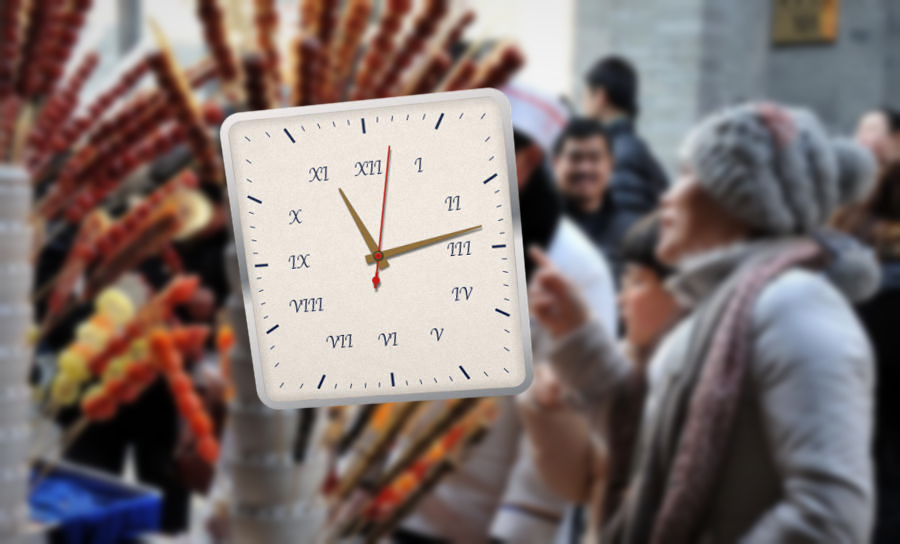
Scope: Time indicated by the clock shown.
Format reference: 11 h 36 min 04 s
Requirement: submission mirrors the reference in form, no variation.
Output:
11 h 13 min 02 s
